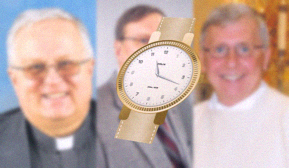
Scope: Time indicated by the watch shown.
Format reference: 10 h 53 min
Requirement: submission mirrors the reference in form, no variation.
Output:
11 h 18 min
